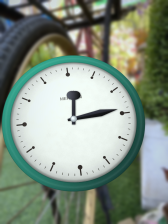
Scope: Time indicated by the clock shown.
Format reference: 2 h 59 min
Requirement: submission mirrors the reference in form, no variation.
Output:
12 h 14 min
